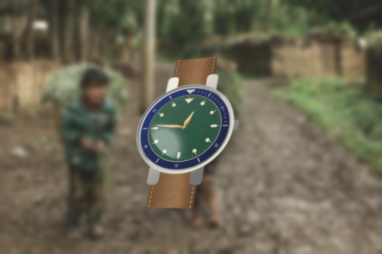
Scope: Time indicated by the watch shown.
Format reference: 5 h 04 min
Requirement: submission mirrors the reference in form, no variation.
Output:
12 h 46 min
